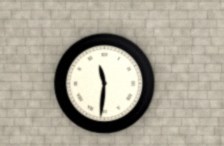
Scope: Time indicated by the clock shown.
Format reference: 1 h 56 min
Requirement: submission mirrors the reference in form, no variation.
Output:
11 h 31 min
